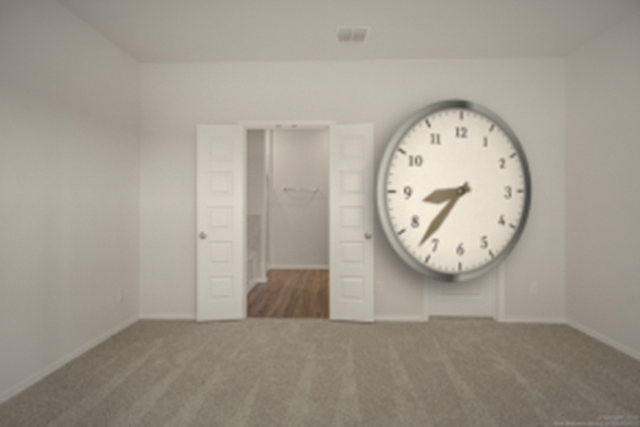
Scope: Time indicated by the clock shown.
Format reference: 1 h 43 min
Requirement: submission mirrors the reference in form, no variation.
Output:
8 h 37 min
